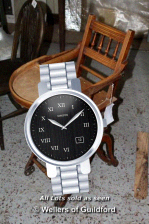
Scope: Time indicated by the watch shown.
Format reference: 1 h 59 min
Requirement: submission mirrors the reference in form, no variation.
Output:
10 h 09 min
